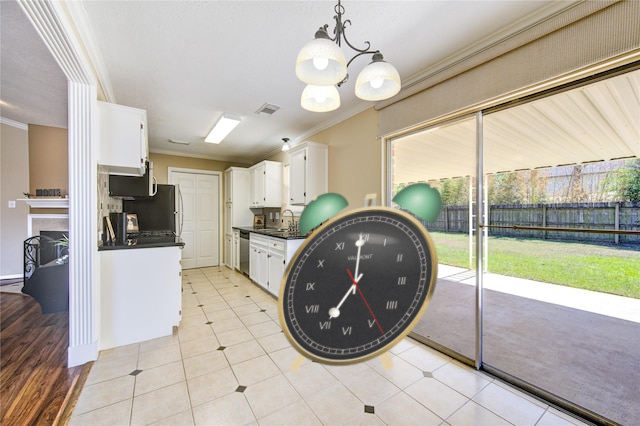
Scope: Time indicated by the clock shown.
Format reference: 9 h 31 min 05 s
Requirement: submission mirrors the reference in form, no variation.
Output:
6 h 59 min 24 s
